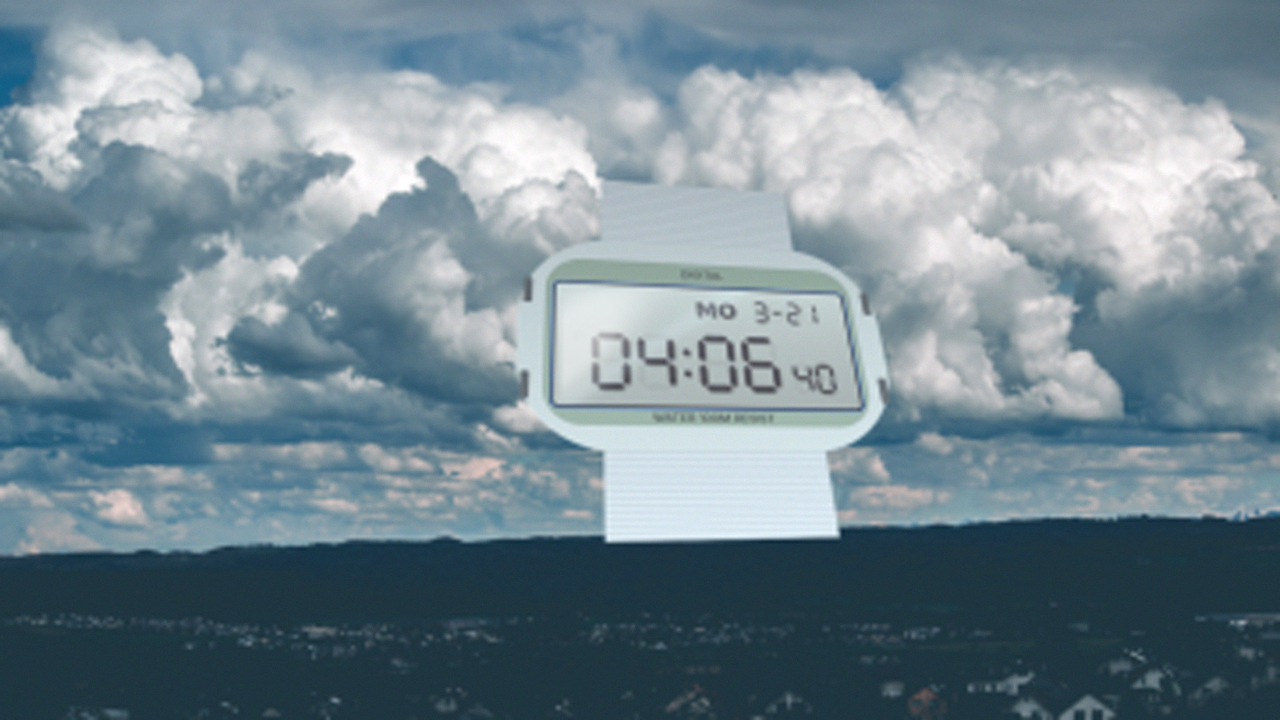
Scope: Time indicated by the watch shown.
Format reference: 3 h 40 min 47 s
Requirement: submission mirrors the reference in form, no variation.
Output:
4 h 06 min 40 s
